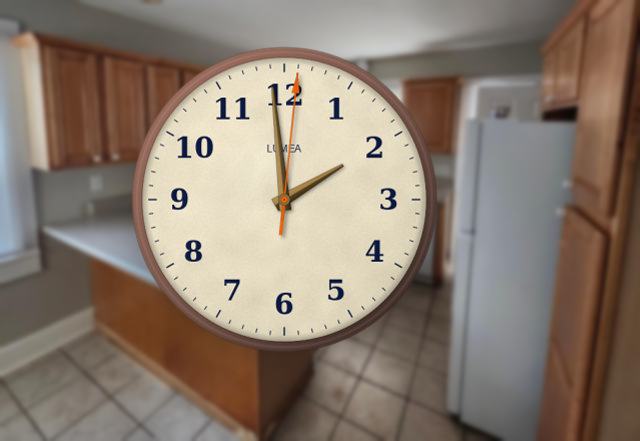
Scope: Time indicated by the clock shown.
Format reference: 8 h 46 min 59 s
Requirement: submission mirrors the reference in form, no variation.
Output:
1 h 59 min 01 s
